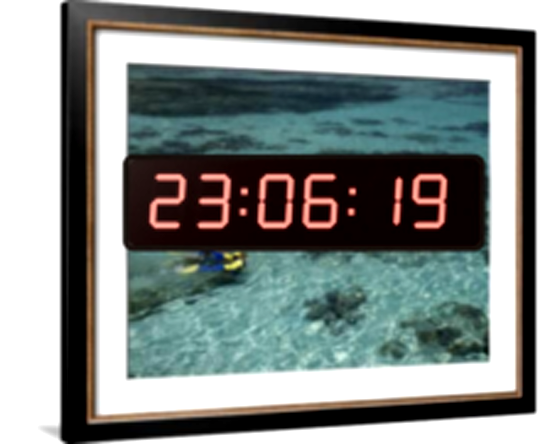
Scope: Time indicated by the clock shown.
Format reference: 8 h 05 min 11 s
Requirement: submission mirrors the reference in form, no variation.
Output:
23 h 06 min 19 s
